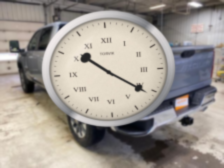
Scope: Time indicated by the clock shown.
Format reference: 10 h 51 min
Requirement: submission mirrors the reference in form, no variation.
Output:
10 h 21 min
